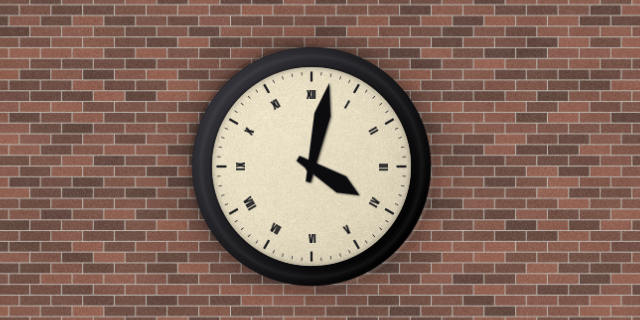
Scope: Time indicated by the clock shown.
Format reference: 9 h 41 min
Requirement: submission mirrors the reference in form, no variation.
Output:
4 h 02 min
